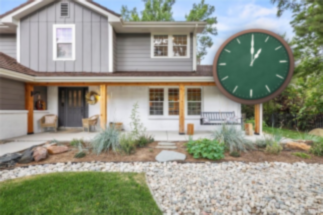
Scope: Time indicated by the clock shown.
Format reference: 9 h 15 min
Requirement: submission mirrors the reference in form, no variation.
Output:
1 h 00 min
